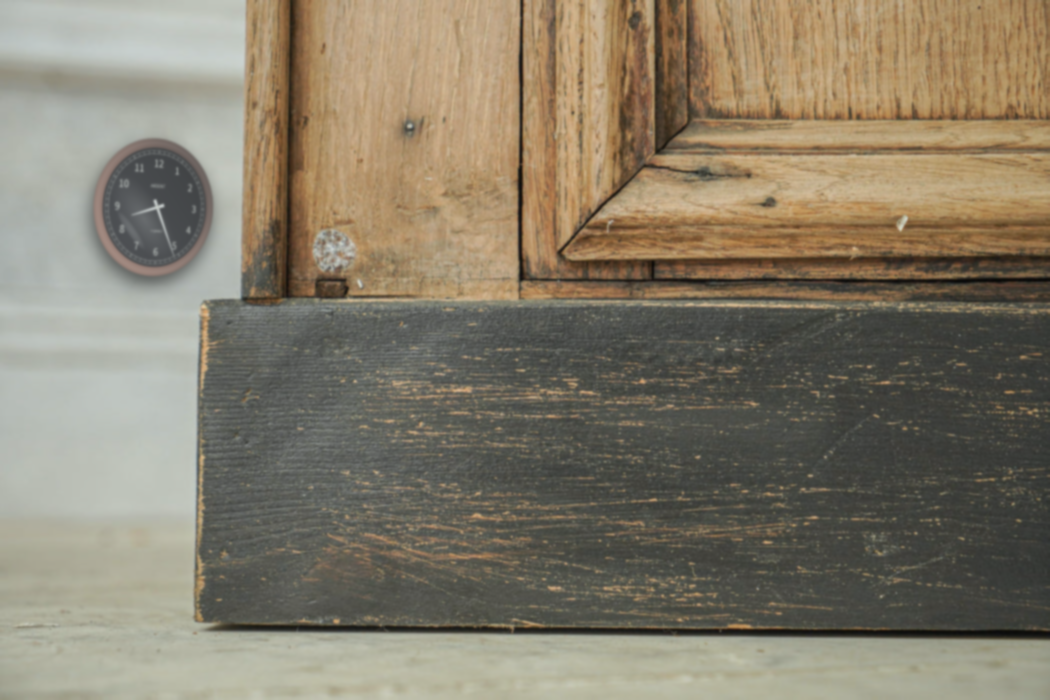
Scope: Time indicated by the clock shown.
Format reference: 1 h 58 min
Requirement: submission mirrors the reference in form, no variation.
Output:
8 h 26 min
